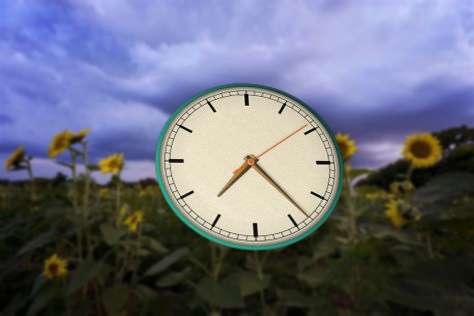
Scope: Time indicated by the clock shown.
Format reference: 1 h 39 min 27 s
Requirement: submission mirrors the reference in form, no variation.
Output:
7 h 23 min 09 s
